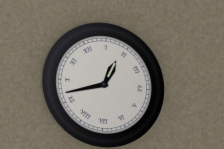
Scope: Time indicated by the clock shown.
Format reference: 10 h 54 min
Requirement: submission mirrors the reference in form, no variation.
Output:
1 h 47 min
